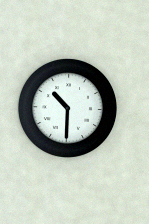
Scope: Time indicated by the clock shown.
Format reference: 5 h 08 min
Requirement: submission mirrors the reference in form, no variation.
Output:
10 h 30 min
